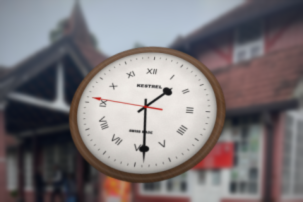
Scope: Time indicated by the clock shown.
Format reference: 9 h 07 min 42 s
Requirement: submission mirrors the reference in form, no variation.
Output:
1 h 28 min 46 s
